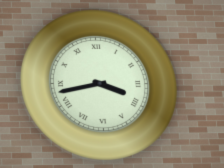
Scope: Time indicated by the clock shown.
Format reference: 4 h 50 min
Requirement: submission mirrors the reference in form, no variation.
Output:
3 h 43 min
